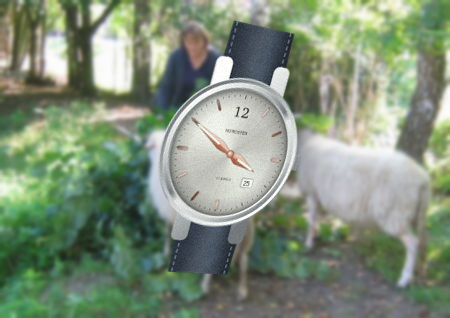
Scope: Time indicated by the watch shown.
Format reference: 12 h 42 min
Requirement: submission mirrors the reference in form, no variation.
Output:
3 h 50 min
